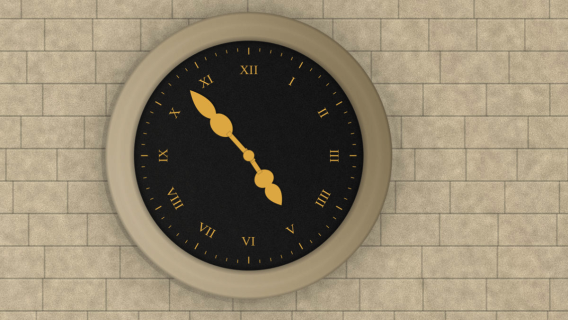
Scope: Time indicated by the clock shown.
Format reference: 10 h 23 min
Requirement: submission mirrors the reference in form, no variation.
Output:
4 h 53 min
